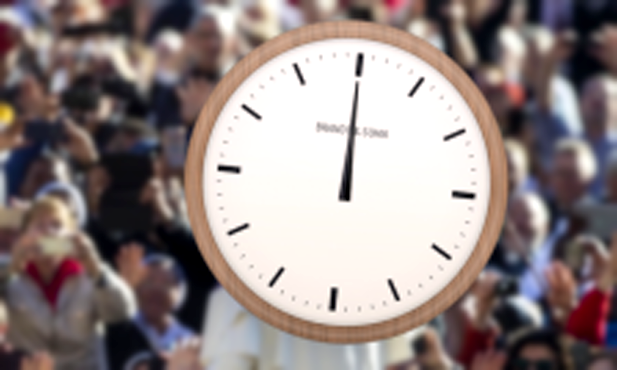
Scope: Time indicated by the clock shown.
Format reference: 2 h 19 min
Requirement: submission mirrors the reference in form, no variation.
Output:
12 h 00 min
